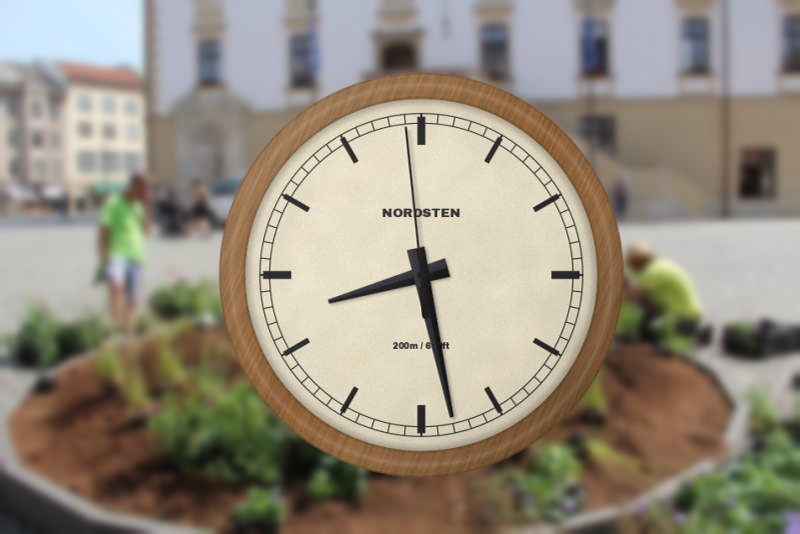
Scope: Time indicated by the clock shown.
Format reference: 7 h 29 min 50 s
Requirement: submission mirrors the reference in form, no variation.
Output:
8 h 27 min 59 s
